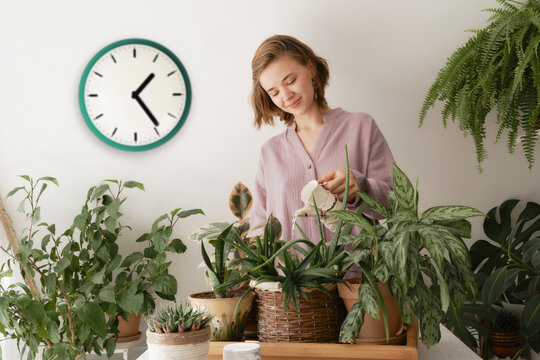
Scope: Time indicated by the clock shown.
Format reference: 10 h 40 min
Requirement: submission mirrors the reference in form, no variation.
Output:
1 h 24 min
